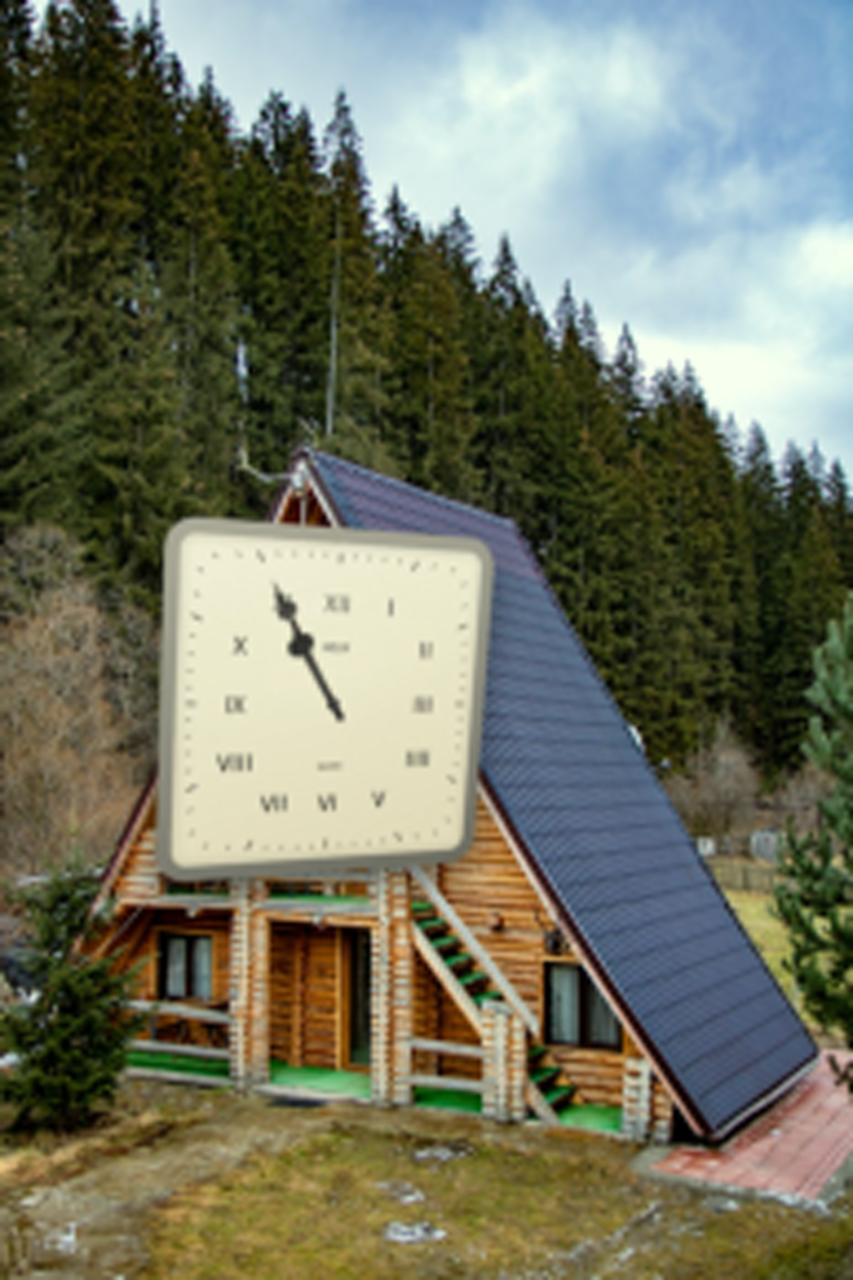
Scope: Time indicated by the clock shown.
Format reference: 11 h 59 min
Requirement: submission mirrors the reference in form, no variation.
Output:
10 h 55 min
